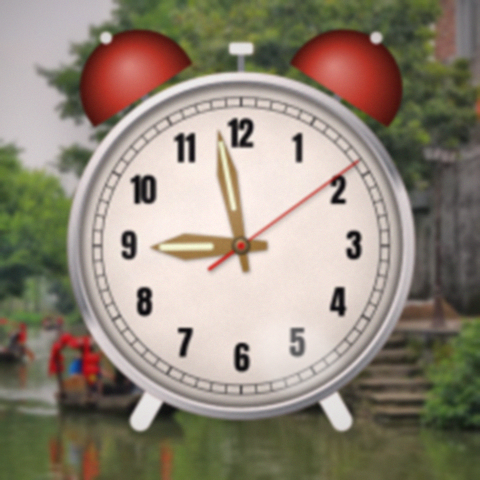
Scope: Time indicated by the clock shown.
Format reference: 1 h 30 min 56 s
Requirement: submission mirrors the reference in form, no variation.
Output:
8 h 58 min 09 s
